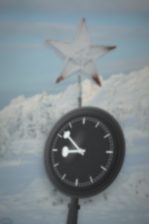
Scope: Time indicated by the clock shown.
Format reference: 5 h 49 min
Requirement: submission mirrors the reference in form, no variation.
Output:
8 h 52 min
